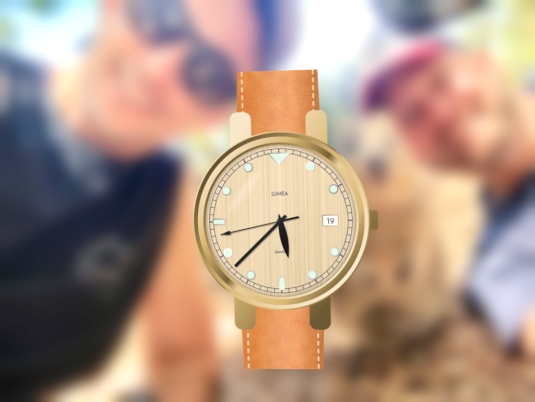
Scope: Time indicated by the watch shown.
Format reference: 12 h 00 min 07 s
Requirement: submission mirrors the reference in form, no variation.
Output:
5 h 37 min 43 s
